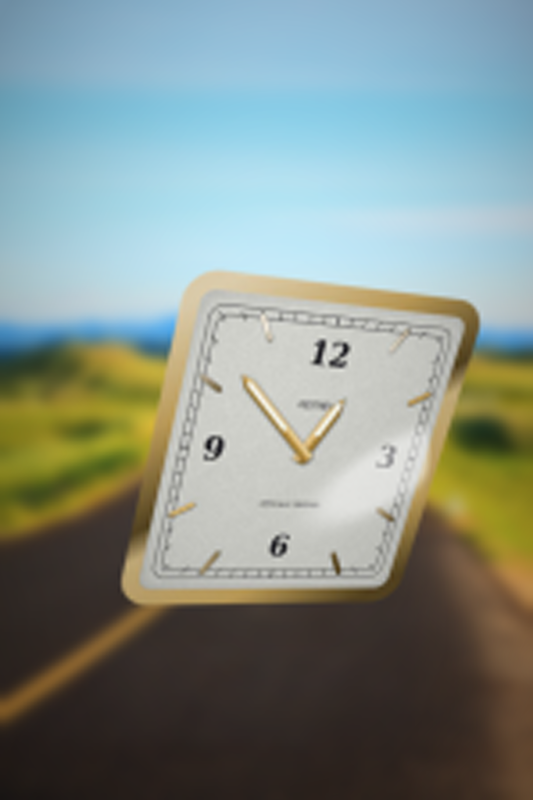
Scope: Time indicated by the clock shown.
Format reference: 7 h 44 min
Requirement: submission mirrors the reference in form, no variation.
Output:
12 h 52 min
